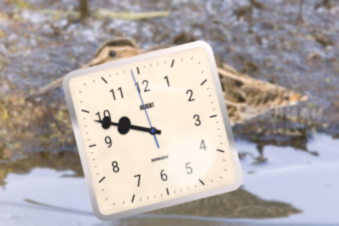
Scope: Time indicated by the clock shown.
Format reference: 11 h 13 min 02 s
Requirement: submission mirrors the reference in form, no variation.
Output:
9 h 48 min 59 s
